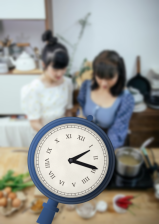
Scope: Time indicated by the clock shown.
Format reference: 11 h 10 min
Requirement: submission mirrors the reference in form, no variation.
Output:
1 h 14 min
